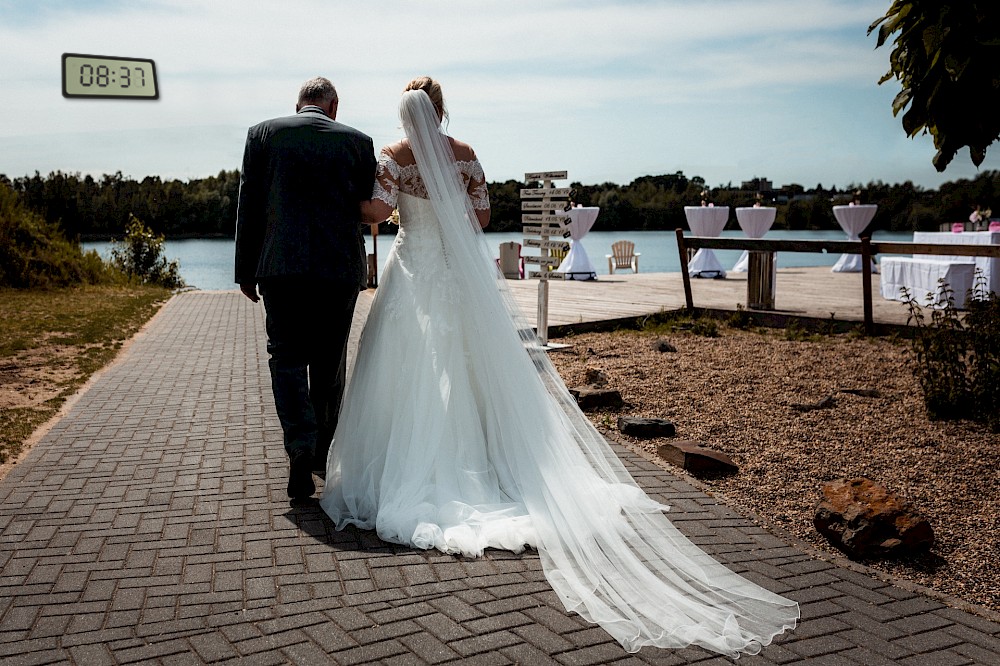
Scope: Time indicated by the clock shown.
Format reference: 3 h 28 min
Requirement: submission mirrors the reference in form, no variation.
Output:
8 h 37 min
